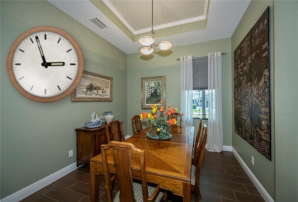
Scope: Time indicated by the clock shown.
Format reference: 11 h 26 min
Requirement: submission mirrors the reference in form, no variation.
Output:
2 h 57 min
